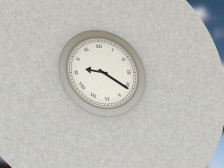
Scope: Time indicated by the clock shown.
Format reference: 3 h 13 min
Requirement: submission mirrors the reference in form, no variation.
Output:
9 h 21 min
